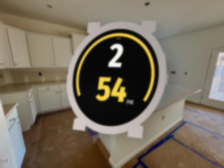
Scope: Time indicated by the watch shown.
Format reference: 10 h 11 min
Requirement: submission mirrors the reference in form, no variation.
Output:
2 h 54 min
